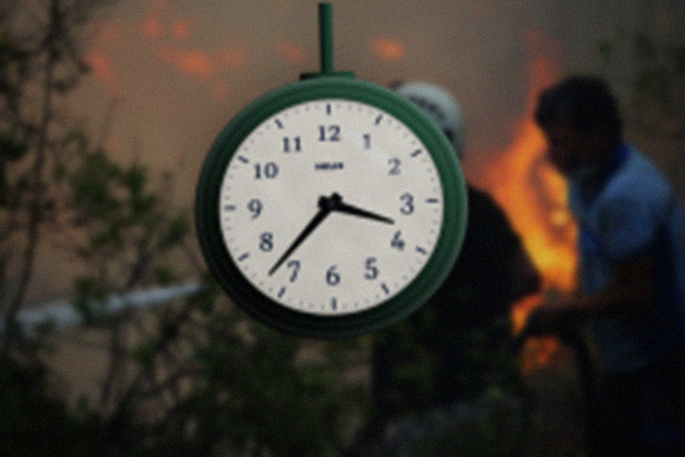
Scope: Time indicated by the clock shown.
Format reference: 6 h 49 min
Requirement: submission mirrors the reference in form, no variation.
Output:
3 h 37 min
